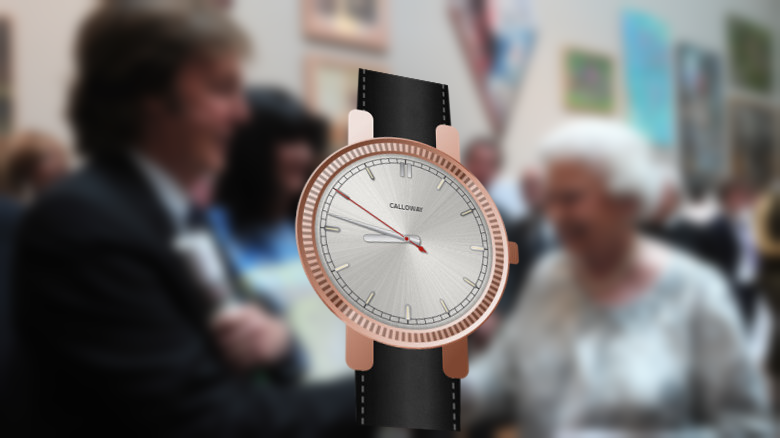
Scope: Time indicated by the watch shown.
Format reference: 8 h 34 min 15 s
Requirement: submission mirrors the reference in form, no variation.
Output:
8 h 46 min 50 s
